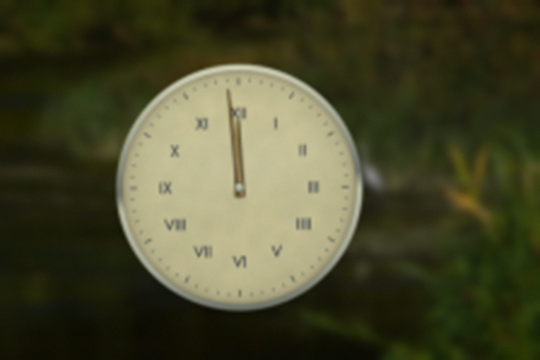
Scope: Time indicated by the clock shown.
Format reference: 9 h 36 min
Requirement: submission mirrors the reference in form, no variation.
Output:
11 h 59 min
